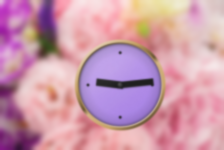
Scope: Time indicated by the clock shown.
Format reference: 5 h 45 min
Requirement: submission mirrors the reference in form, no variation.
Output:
9 h 14 min
